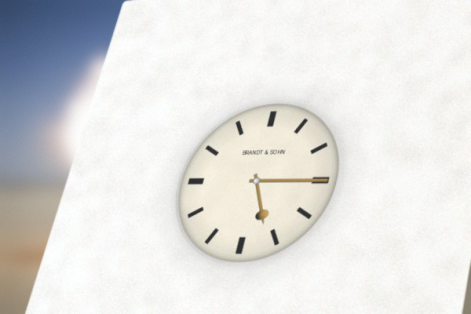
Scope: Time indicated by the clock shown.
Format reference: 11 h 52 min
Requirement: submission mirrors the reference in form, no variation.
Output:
5 h 15 min
